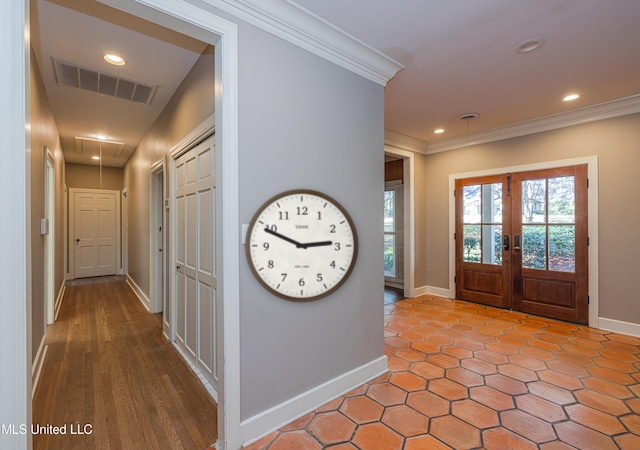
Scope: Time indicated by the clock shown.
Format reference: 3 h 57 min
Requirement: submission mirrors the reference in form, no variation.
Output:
2 h 49 min
